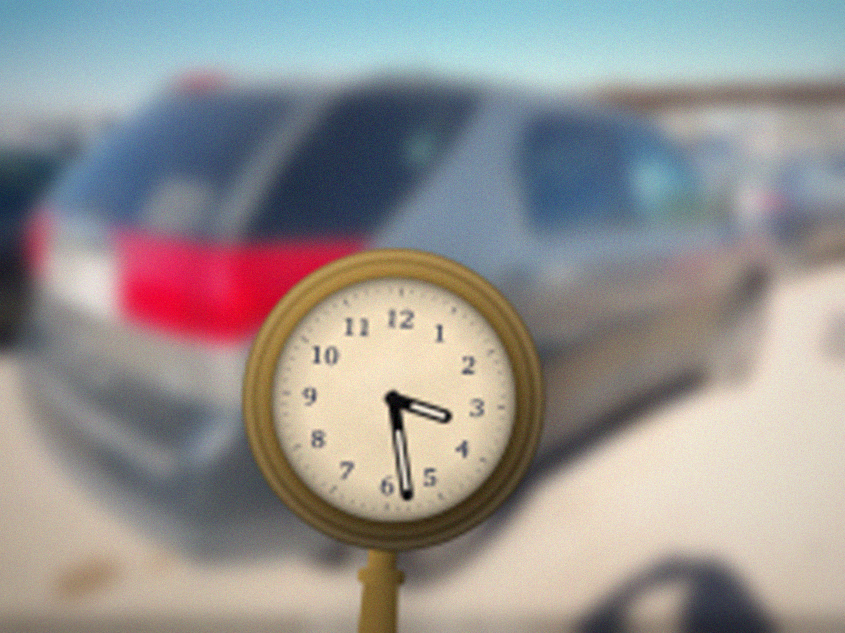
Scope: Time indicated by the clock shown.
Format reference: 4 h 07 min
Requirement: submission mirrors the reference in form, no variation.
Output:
3 h 28 min
